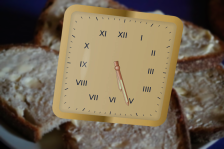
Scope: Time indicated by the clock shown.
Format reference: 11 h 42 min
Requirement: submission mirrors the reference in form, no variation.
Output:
5 h 26 min
